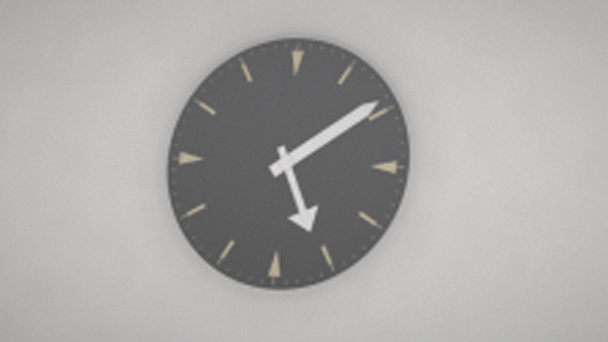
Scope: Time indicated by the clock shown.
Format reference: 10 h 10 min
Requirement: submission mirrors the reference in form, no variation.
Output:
5 h 09 min
